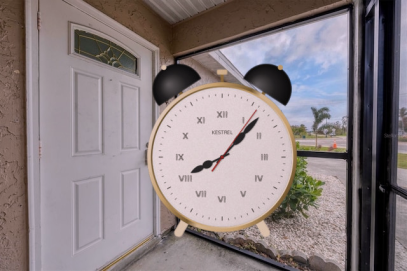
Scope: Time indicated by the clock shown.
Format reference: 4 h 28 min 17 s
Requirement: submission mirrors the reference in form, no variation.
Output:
8 h 07 min 06 s
